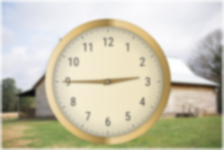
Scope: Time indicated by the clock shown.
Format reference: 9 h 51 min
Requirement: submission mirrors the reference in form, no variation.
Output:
2 h 45 min
